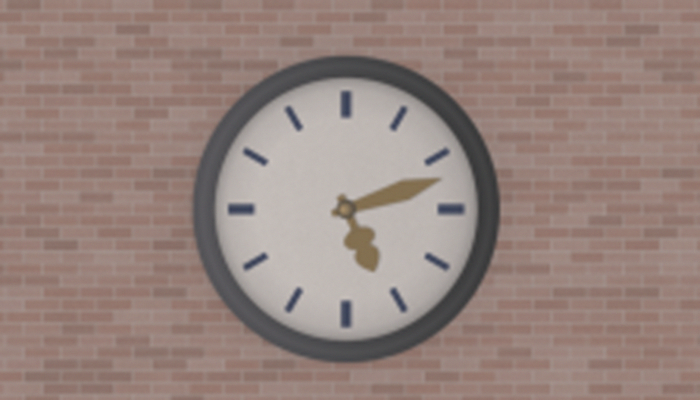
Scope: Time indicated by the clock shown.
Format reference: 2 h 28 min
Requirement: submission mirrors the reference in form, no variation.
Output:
5 h 12 min
